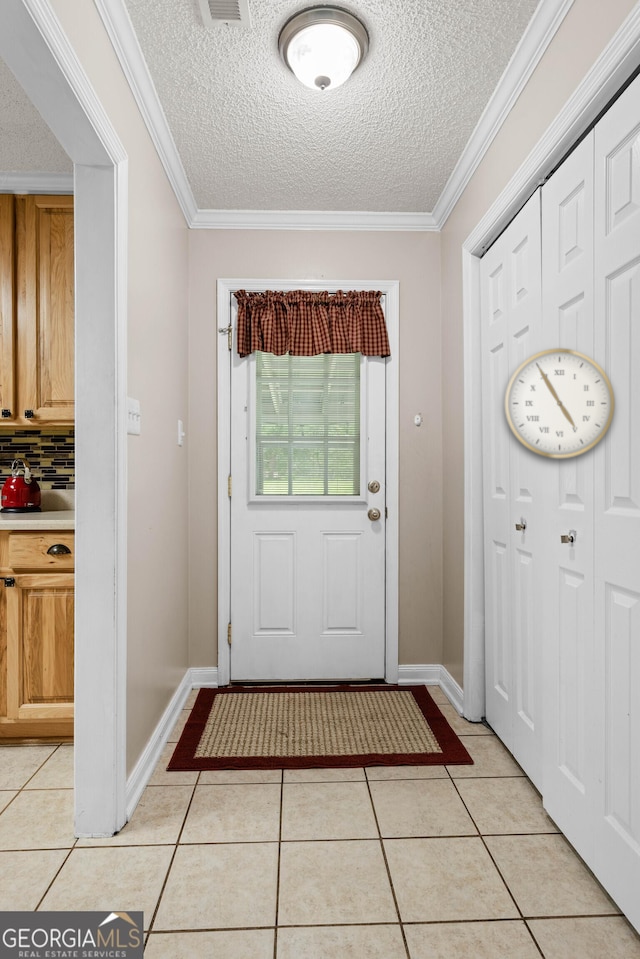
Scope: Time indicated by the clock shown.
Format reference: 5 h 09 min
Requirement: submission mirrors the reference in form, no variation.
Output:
4 h 55 min
